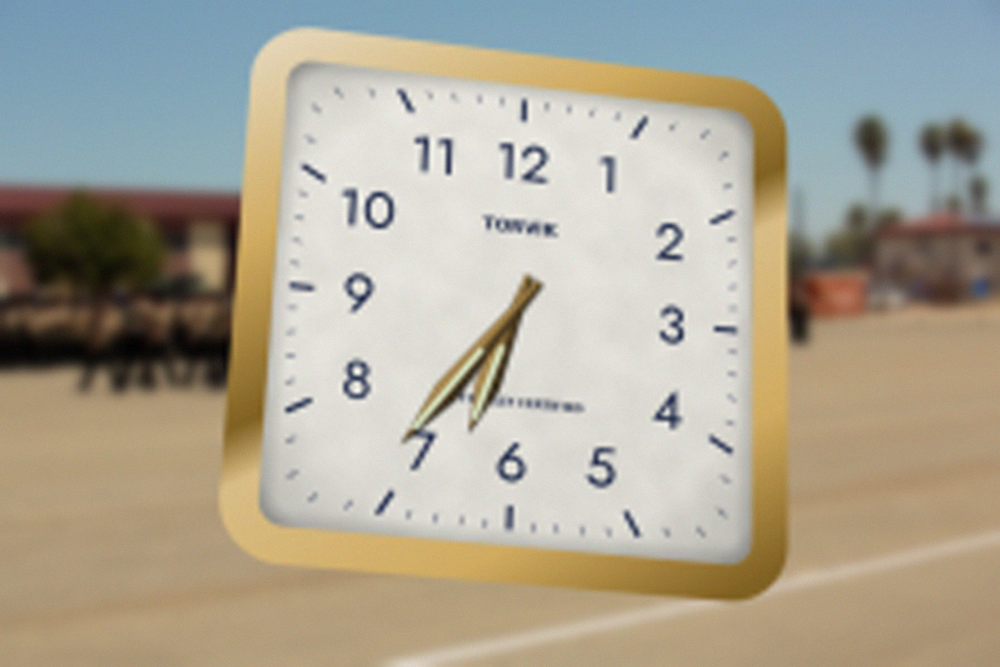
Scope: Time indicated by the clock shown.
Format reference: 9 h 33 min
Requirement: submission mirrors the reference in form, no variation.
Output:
6 h 36 min
